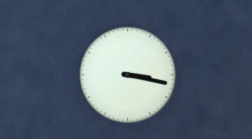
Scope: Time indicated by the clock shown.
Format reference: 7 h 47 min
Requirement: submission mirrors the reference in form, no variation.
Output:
3 h 17 min
